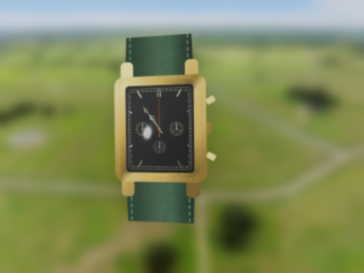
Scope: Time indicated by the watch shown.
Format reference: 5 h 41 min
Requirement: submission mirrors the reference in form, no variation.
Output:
10 h 54 min
